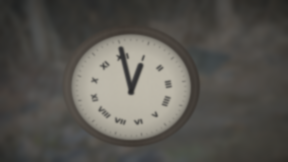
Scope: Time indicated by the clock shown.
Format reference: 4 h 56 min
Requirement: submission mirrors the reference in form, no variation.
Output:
1 h 00 min
